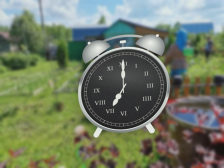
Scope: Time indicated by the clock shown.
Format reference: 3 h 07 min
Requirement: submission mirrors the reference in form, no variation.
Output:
7 h 00 min
